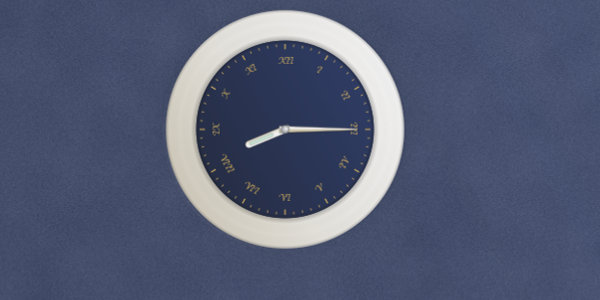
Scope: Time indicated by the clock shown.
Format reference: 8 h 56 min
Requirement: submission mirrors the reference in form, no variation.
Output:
8 h 15 min
